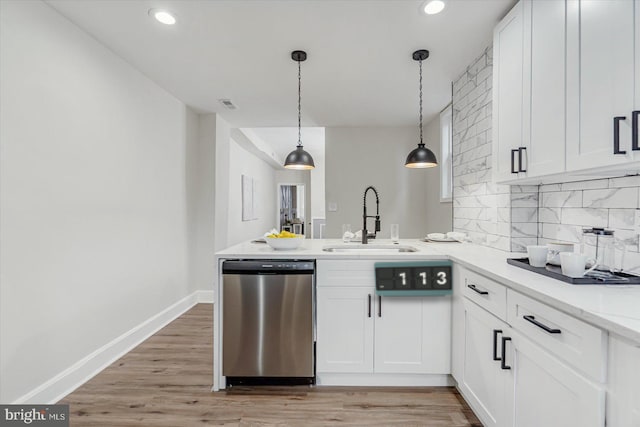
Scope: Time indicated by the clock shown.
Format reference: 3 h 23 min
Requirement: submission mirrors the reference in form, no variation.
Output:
1 h 13 min
